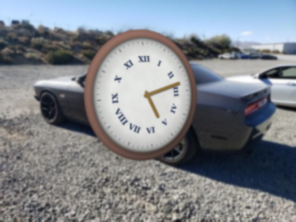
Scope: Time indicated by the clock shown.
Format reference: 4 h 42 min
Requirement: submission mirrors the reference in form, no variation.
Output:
5 h 13 min
